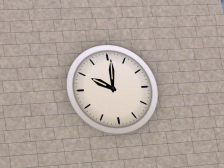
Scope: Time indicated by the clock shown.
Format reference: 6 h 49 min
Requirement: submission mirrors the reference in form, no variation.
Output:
10 h 01 min
